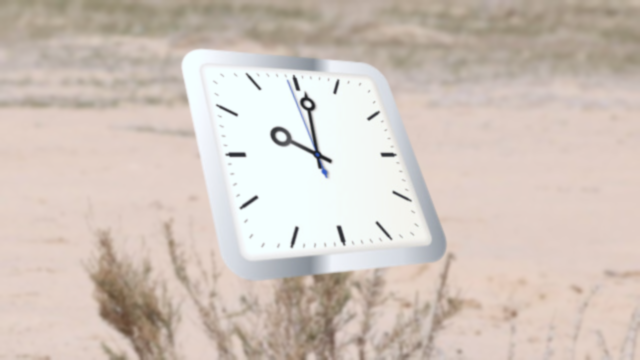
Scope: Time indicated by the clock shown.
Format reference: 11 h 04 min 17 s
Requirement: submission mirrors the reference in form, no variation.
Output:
10 h 00 min 59 s
